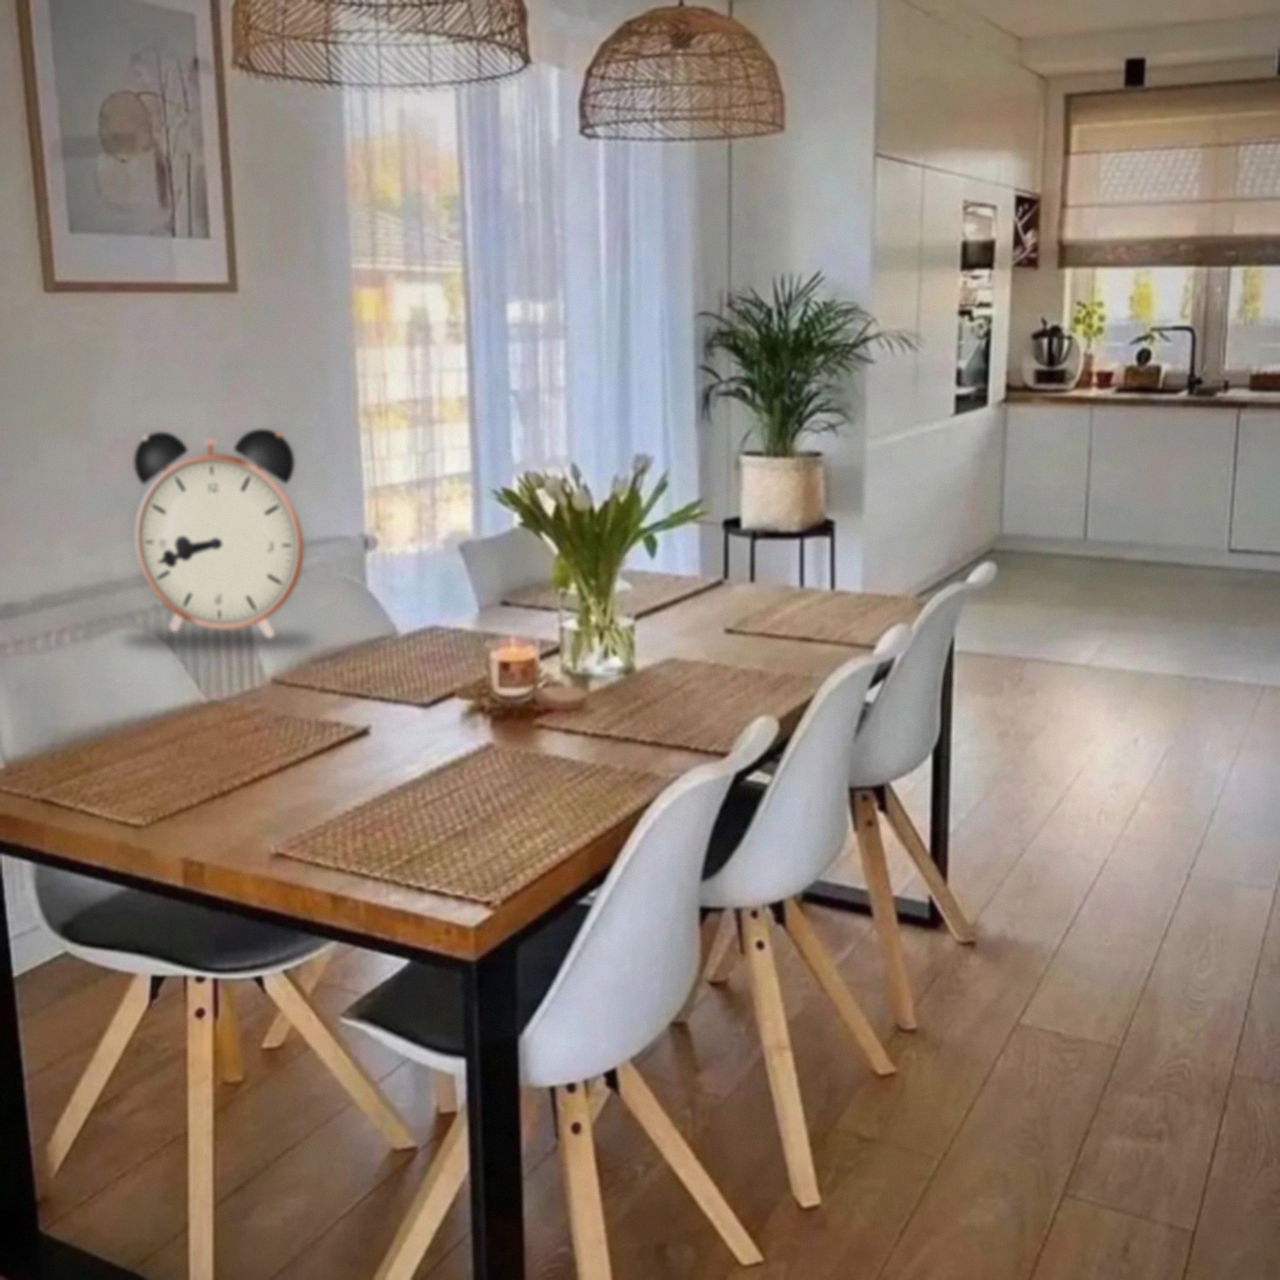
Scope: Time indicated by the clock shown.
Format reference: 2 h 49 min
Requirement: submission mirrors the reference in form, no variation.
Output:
8 h 42 min
